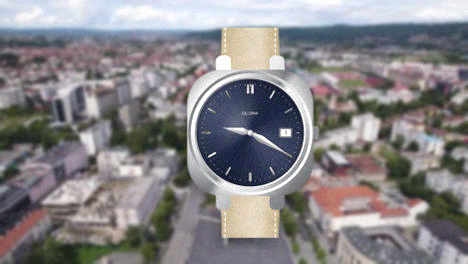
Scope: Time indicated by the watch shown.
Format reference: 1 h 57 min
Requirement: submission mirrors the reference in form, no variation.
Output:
9 h 20 min
